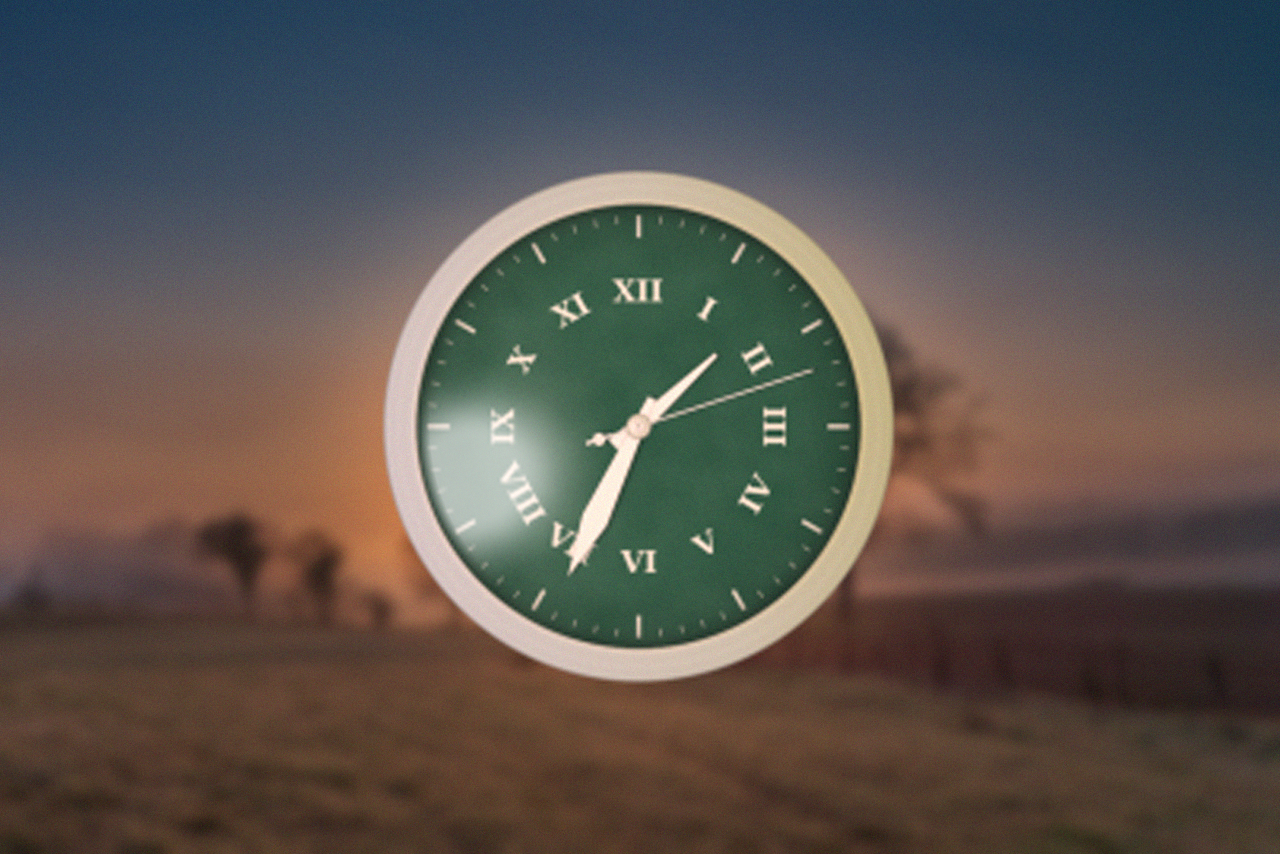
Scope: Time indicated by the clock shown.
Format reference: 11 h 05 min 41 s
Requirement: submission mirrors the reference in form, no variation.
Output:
1 h 34 min 12 s
